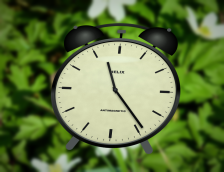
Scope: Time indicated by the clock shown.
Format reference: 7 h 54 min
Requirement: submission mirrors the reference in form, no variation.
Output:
11 h 24 min
